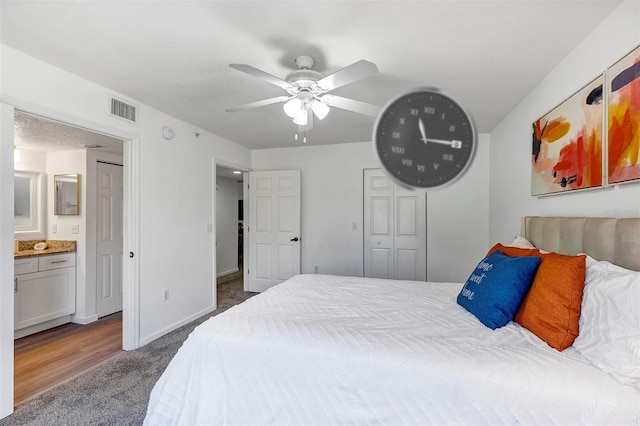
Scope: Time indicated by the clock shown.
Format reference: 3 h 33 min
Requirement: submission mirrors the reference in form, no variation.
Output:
11 h 15 min
